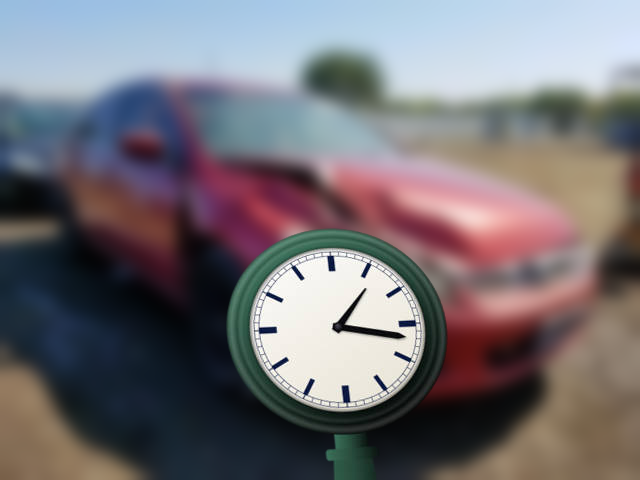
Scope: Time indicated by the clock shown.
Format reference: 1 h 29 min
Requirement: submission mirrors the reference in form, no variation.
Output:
1 h 17 min
